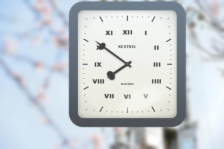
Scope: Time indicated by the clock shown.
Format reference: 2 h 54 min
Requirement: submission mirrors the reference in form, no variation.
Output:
7 h 51 min
